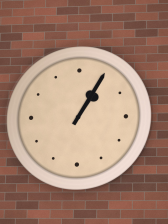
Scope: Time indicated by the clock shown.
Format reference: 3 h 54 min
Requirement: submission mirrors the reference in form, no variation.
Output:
1 h 05 min
